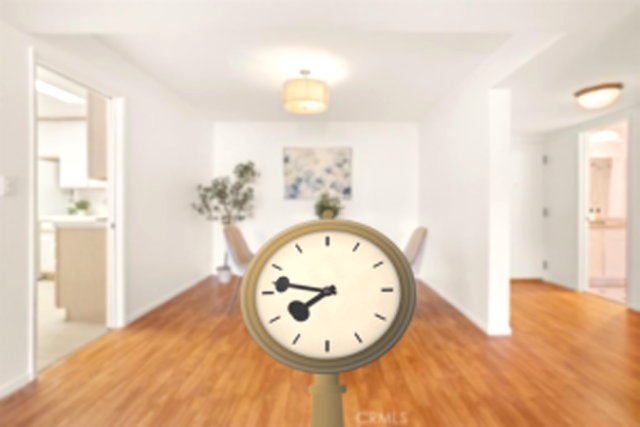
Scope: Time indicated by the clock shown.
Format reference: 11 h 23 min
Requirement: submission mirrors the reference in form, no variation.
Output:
7 h 47 min
